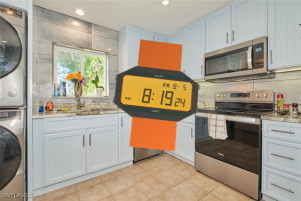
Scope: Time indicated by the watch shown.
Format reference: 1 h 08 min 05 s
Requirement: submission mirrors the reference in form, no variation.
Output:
8 h 19 min 24 s
